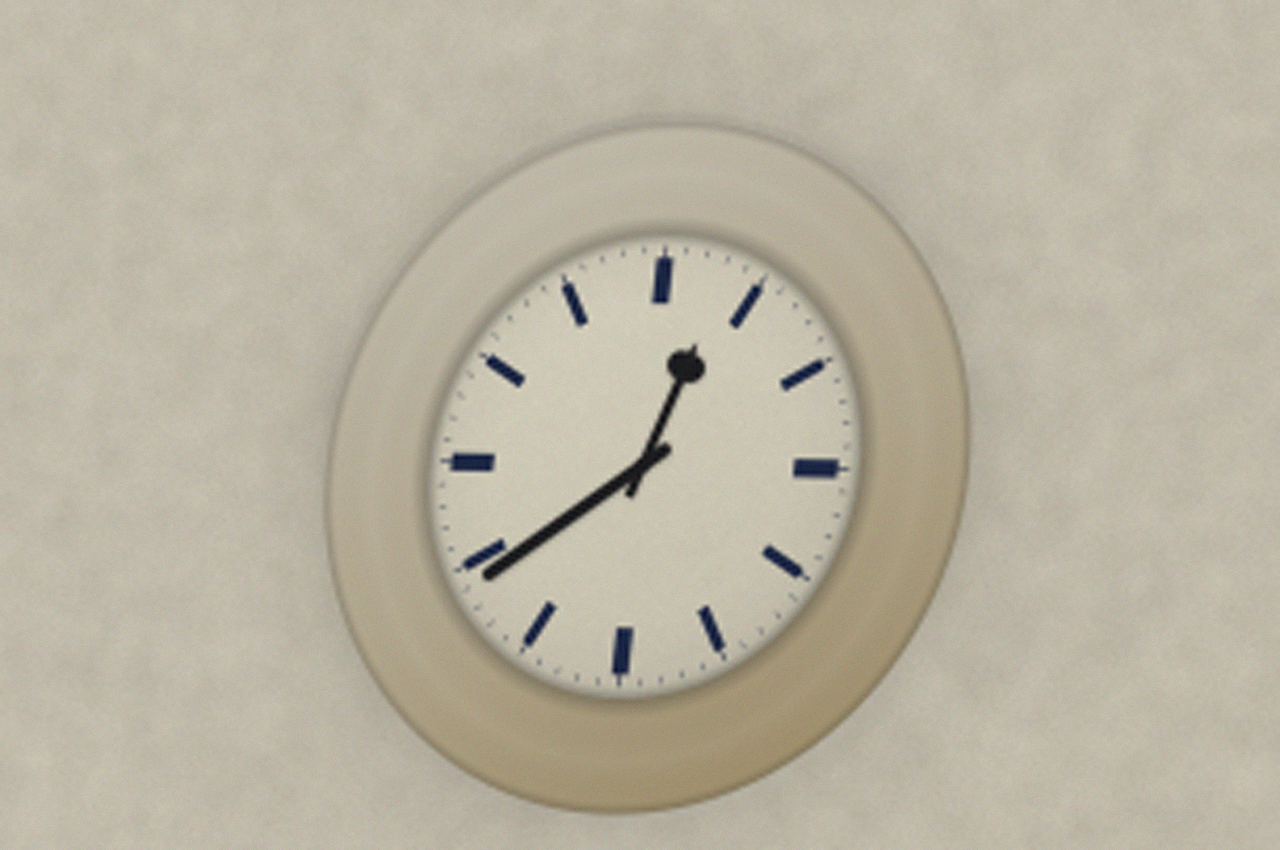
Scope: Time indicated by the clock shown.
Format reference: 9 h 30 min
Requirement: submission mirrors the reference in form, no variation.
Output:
12 h 39 min
